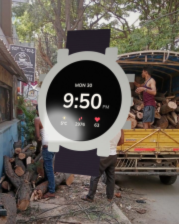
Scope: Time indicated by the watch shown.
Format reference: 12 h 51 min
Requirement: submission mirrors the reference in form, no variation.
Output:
9 h 50 min
